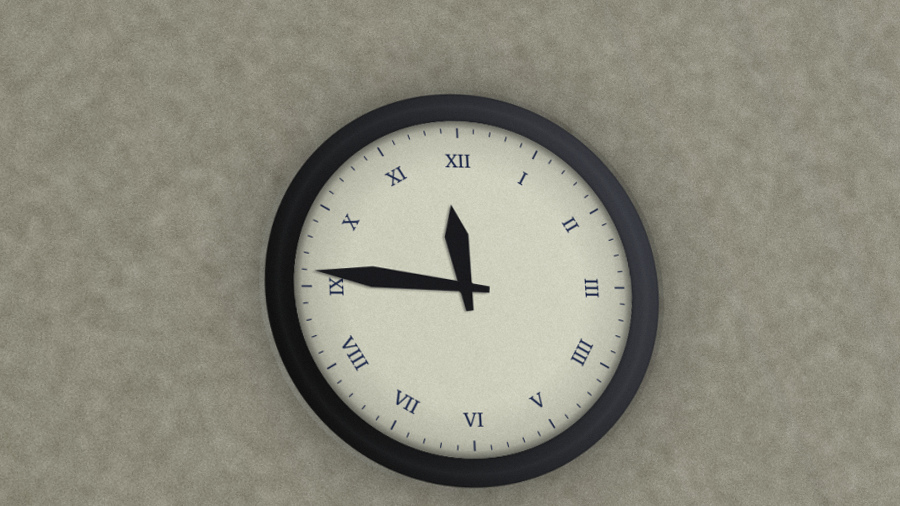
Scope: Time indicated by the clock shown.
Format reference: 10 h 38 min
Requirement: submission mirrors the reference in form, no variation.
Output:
11 h 46 min
